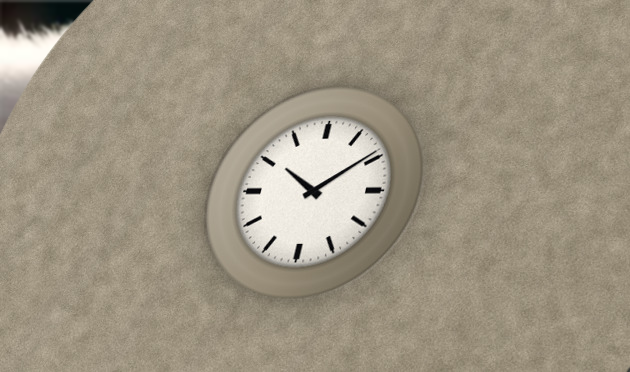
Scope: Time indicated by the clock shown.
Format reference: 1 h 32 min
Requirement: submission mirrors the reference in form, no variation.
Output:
10 h 09 min
